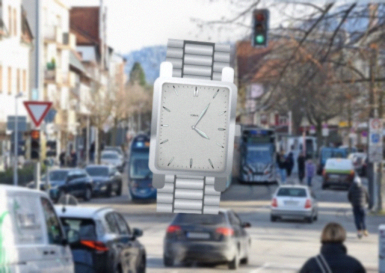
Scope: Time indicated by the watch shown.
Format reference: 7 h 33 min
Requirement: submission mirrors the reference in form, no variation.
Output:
4 h 05 min
